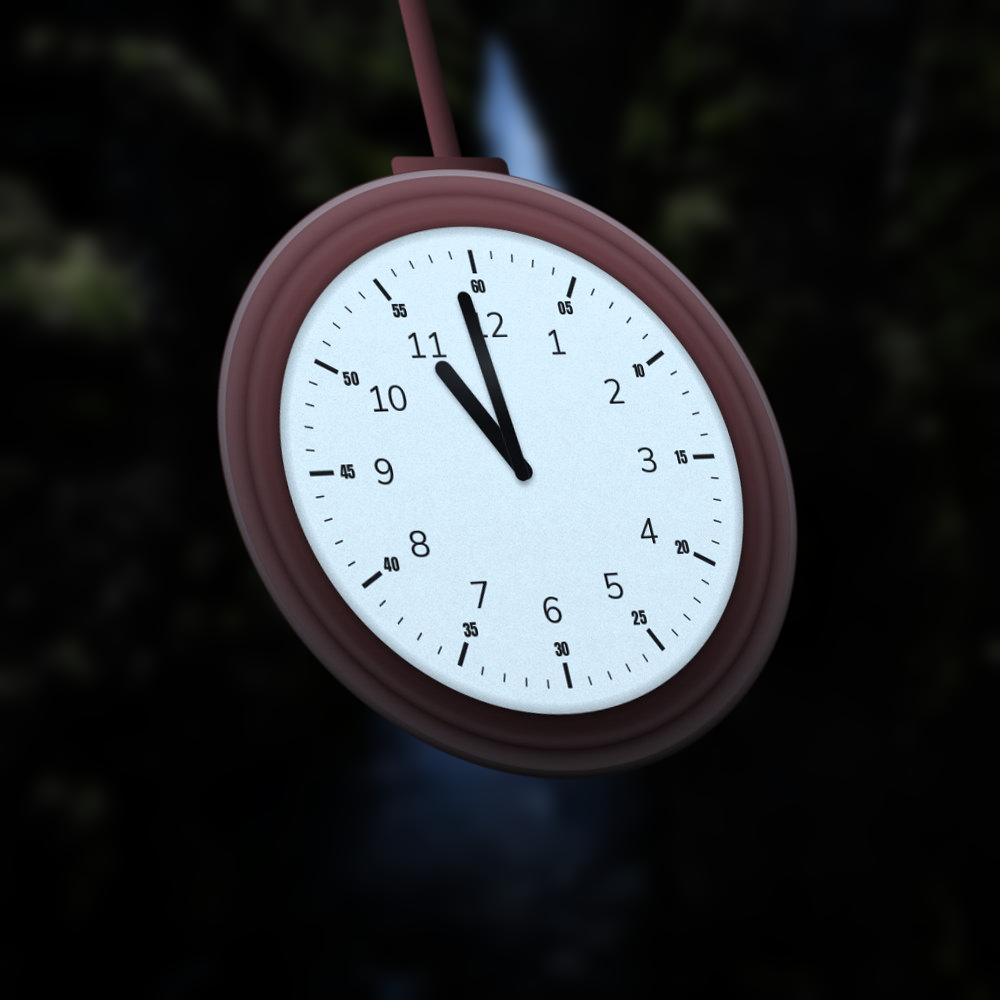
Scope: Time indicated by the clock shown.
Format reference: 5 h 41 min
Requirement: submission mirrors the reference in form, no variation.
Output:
10 h 59 min
